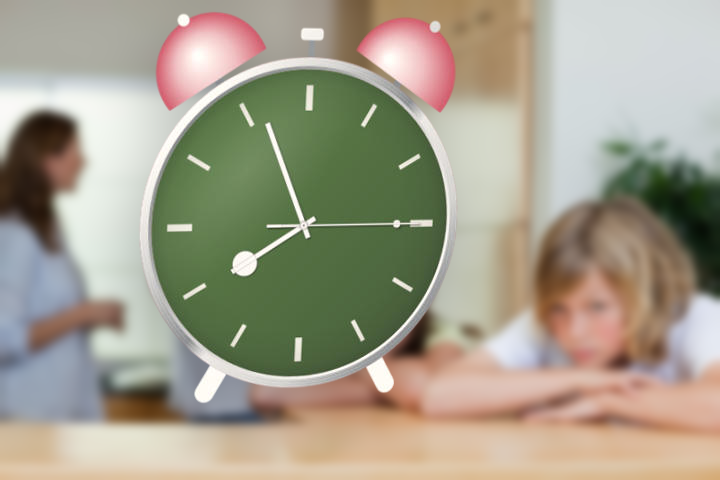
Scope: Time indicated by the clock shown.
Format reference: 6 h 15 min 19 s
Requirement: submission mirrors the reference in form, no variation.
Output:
7 h 56 min 15 s
